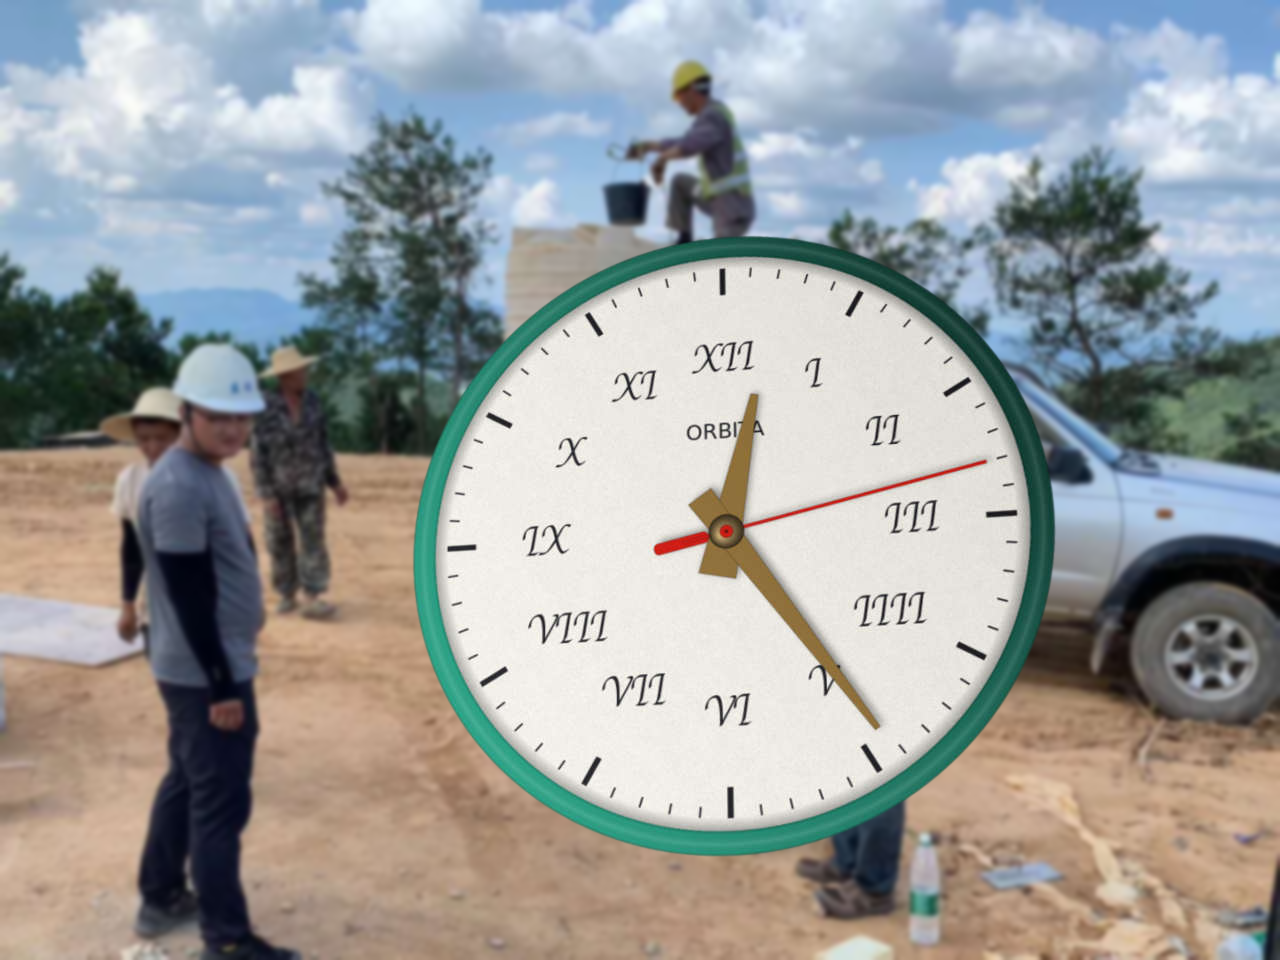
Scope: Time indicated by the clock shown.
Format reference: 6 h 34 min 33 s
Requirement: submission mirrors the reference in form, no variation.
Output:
12 h 24 min 13 s
